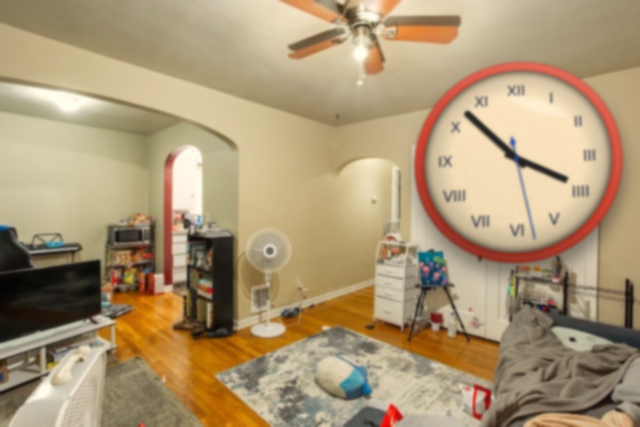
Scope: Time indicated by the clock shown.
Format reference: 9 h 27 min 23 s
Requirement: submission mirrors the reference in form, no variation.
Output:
3 h 52 min 28 s
